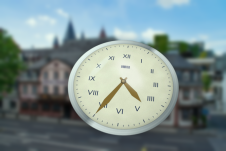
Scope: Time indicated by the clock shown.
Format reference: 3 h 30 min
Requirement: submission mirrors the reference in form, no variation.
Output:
4 h 35 min
